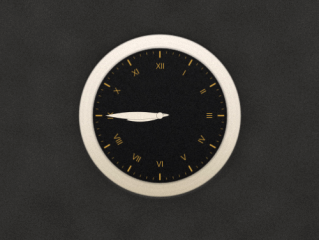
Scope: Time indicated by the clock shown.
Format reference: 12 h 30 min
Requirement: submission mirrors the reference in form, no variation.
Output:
8 h 45 min
